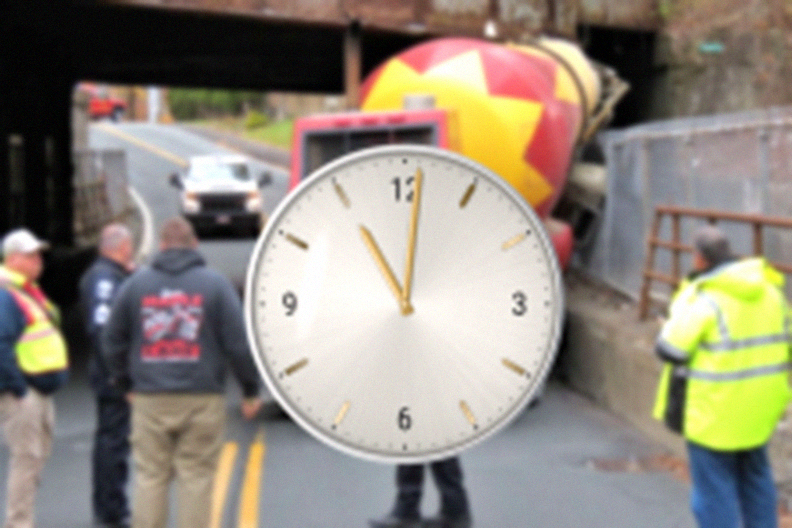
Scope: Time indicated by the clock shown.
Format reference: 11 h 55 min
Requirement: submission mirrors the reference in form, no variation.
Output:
11 h 01 min
